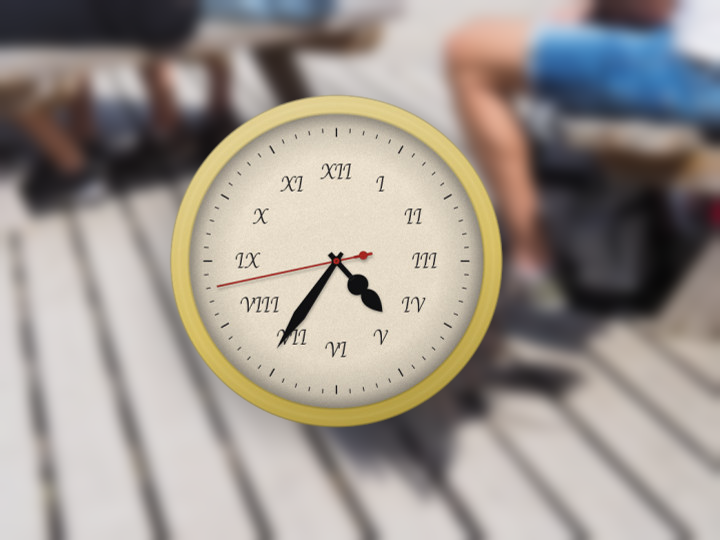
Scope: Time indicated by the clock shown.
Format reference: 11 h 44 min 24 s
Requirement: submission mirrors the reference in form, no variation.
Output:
4 h 35 min 43 s
